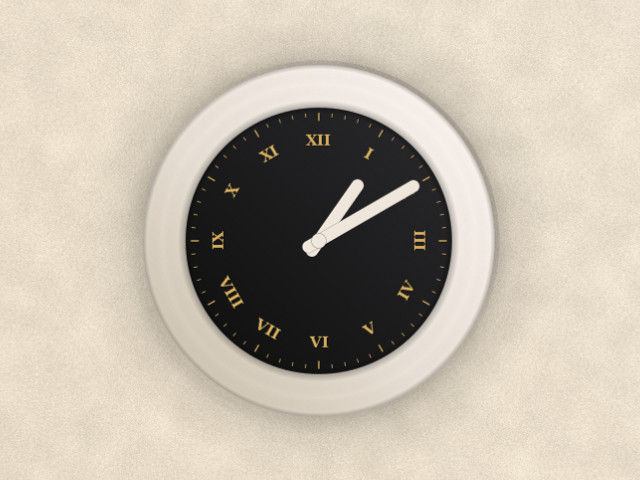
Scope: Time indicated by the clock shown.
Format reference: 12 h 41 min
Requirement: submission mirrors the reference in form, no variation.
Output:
1 h 10 min
